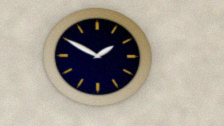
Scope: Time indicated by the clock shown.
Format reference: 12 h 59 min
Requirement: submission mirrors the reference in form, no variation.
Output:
1 h 50 min
